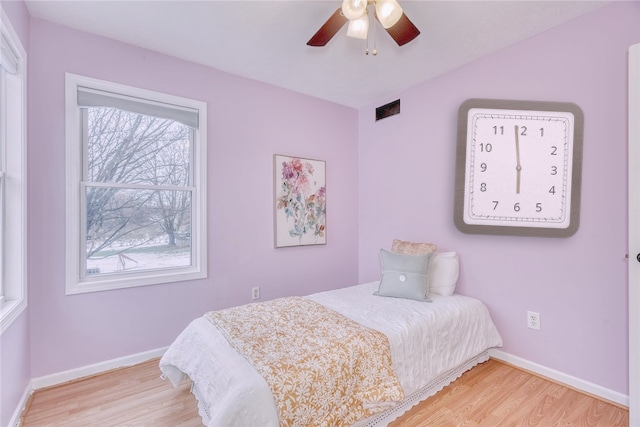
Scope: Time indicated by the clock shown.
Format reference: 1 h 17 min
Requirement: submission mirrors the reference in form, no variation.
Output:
5 h 59 min
